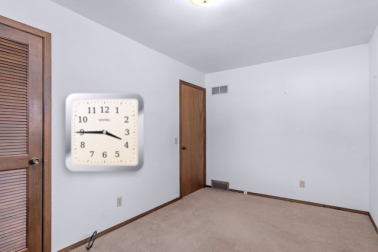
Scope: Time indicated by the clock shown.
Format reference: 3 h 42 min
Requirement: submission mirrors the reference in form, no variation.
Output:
3 h 45 min
